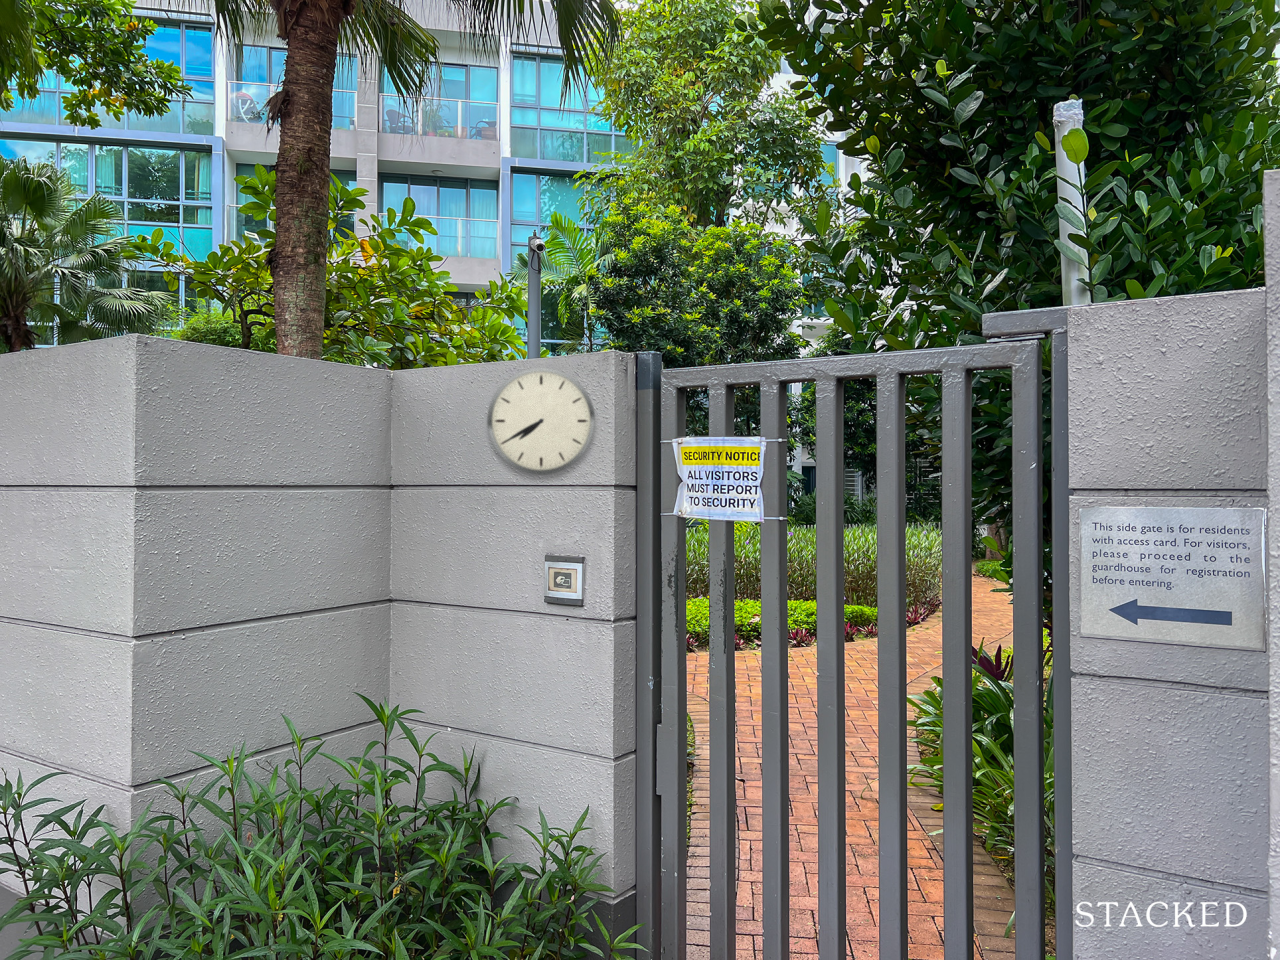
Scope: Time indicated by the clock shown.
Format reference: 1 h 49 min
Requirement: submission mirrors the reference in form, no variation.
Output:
7 h 40 min
